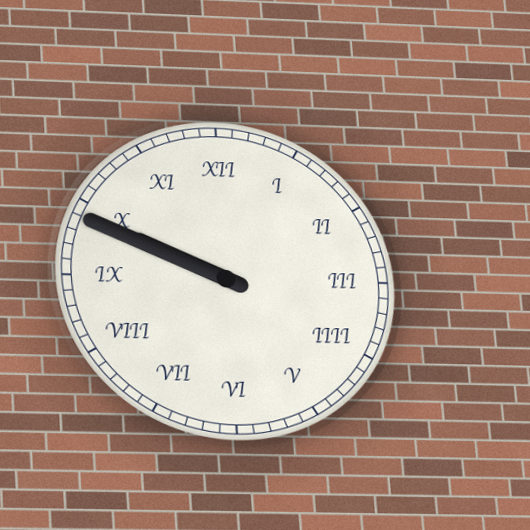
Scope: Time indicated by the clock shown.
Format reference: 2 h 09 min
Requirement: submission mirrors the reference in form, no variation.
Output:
9 h 49 min
